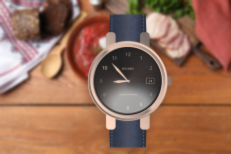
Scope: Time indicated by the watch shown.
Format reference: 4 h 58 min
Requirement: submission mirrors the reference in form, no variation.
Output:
8 h 53 min
